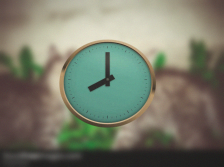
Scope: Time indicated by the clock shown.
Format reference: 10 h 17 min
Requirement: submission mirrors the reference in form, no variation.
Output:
8 h 00 min
